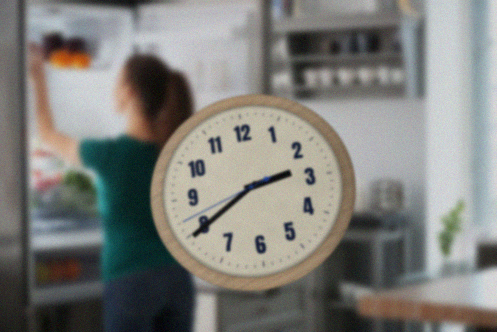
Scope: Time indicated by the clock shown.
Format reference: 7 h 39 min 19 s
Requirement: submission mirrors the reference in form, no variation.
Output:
2 h 39 min 42 s
